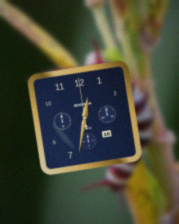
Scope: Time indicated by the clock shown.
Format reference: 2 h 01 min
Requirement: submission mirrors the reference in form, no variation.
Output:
12 h 33 min
